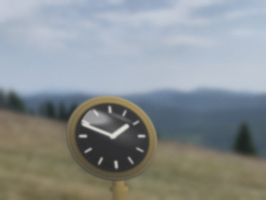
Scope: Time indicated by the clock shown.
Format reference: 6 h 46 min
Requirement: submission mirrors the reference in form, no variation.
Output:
1 h 49 min
